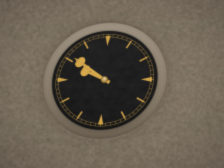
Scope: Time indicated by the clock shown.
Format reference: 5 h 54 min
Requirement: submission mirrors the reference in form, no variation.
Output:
9 h 51 min
